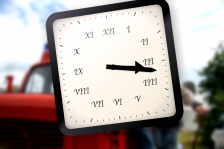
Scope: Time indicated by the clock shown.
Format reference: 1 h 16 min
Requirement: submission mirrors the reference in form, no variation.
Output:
3 h 17 min
